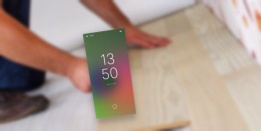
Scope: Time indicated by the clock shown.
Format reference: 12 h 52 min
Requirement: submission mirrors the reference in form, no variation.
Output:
13 h 50 min
